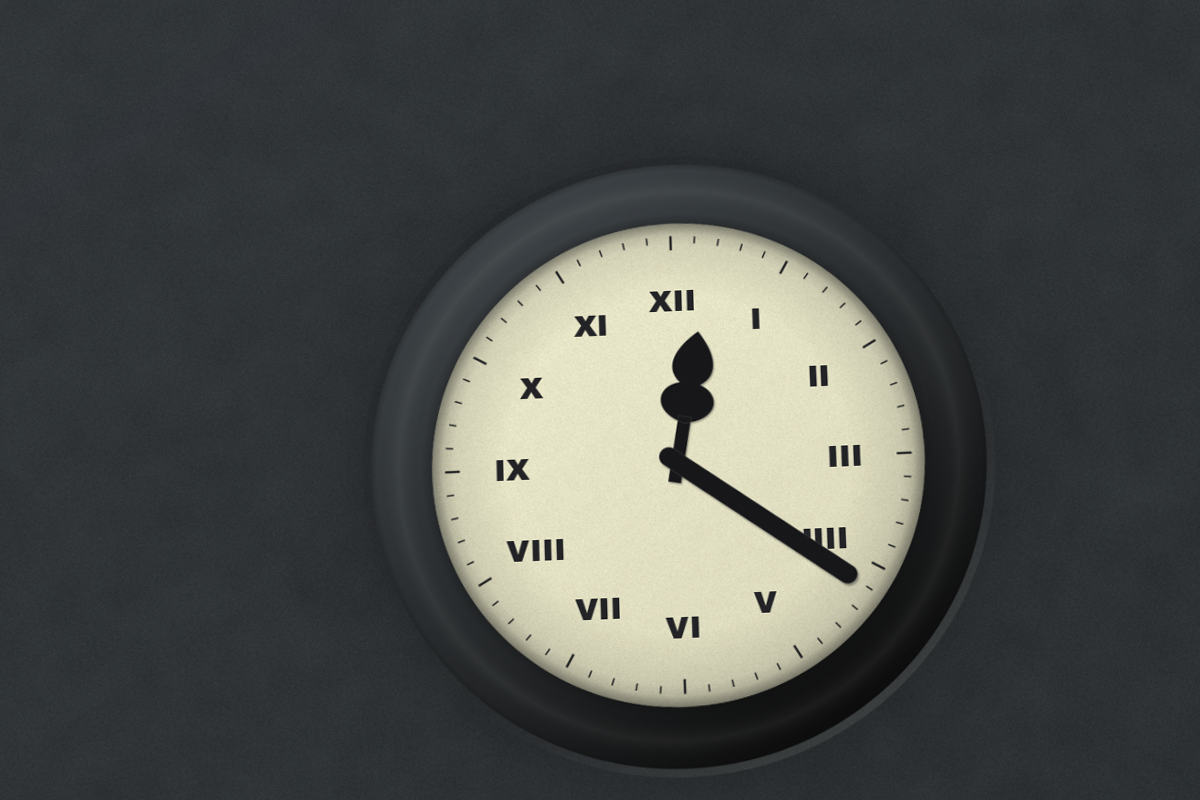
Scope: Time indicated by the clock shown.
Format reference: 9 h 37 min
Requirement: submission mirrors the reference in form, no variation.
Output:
12 h 21 min
